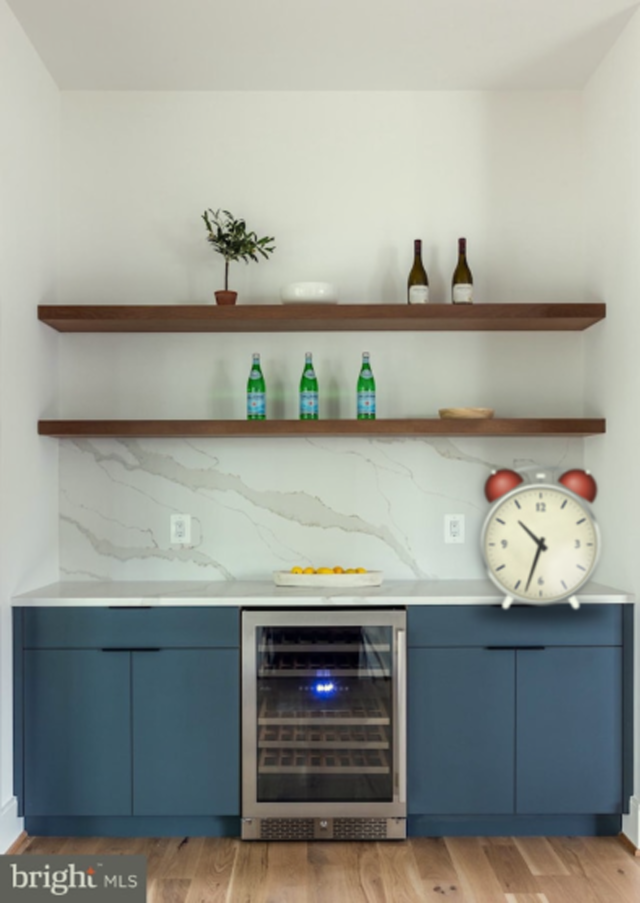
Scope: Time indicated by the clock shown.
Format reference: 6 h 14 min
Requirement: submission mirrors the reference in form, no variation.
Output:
10 h 33 min
